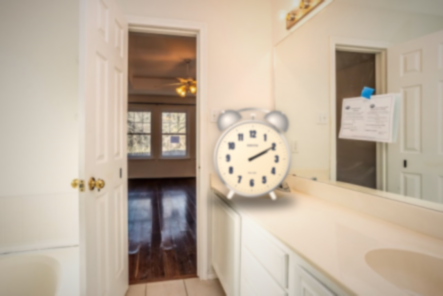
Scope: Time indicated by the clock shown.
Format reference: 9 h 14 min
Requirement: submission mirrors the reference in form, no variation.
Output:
2 h 10 min
